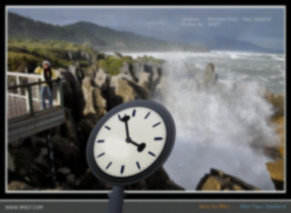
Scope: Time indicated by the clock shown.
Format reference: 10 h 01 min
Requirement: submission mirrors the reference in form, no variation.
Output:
3 h 57 min
